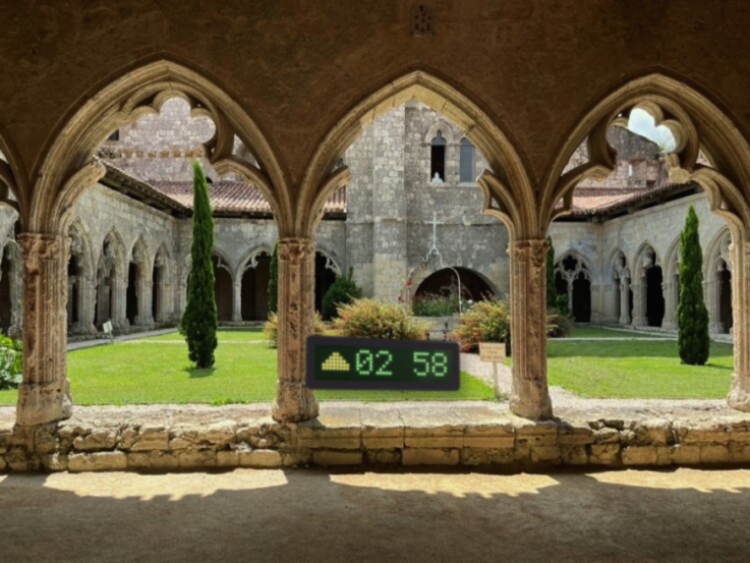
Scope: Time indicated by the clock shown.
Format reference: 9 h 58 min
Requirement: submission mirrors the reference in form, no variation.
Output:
2 h 58 min
